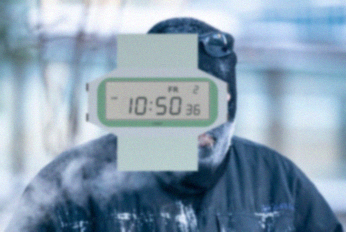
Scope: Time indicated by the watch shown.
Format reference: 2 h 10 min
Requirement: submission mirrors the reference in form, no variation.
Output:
10 h 50 min
